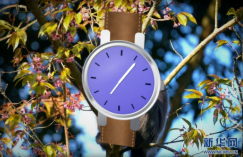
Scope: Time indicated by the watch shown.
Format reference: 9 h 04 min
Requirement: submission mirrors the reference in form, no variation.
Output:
7 h 06 min
